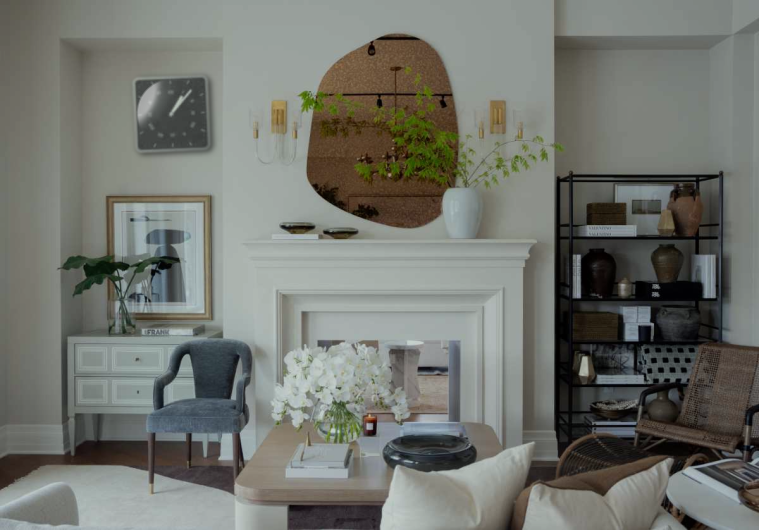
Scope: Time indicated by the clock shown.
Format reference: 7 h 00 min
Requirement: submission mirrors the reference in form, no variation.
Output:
1 h 07 min
